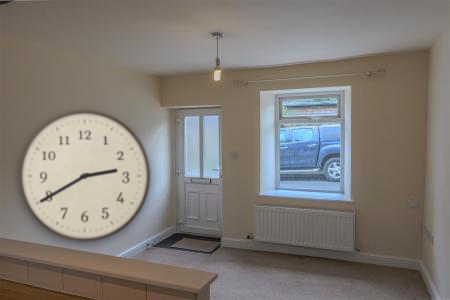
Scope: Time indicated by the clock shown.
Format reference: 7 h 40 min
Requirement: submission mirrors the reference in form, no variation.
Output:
2 h 40 min
